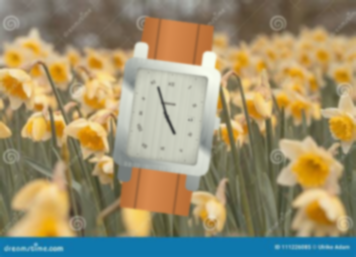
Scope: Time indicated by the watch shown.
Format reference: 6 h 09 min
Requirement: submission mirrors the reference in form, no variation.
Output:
4 h 56 min
